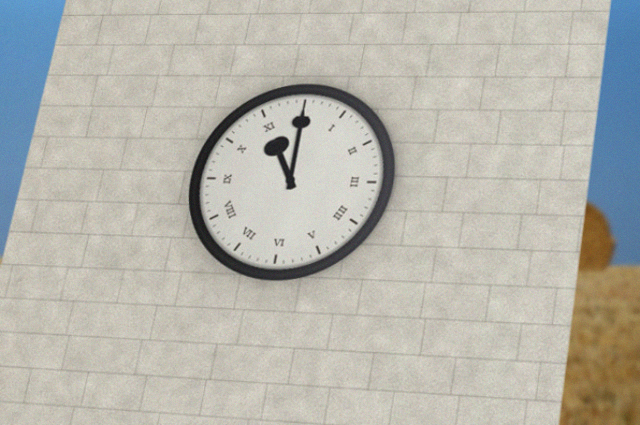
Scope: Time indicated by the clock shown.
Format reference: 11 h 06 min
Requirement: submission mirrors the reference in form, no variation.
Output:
11 h 00 min
